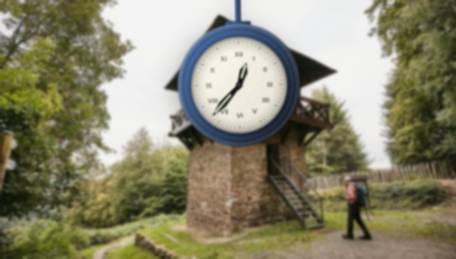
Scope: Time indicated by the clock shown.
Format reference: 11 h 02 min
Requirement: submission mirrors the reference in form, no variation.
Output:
12 h 37 min
